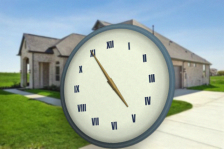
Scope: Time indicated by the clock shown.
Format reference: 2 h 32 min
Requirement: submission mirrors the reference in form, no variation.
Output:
4 h 55 min
